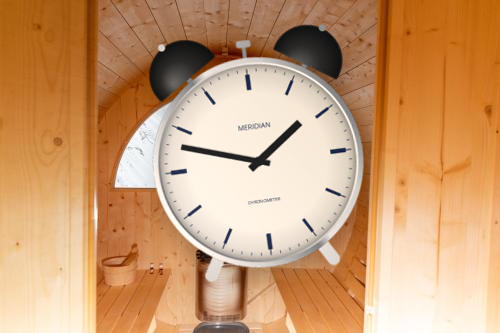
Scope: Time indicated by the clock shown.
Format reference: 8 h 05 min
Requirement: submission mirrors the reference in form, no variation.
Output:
1 h 48 min
